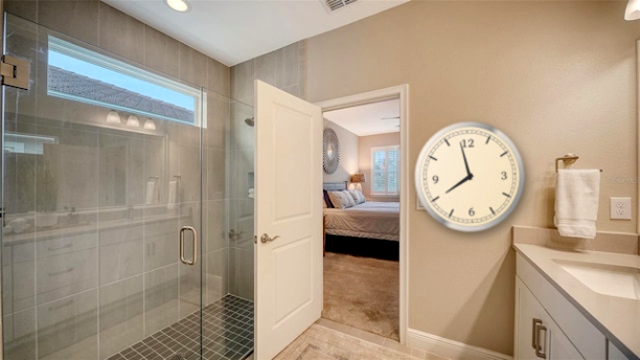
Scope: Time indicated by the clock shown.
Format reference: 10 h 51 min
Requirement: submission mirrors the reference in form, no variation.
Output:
7 h 58 min
